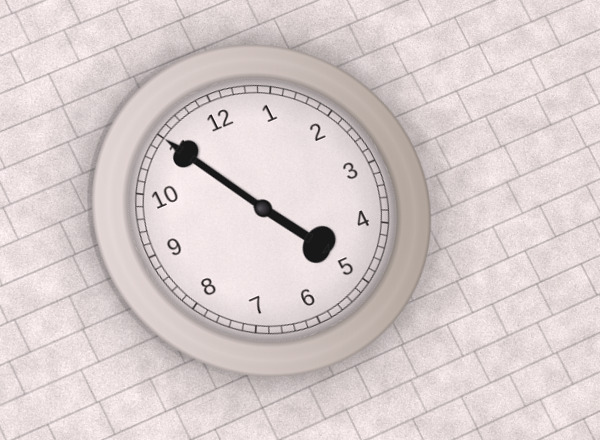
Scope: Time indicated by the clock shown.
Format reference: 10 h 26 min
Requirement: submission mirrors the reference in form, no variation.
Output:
4 h 55 min
